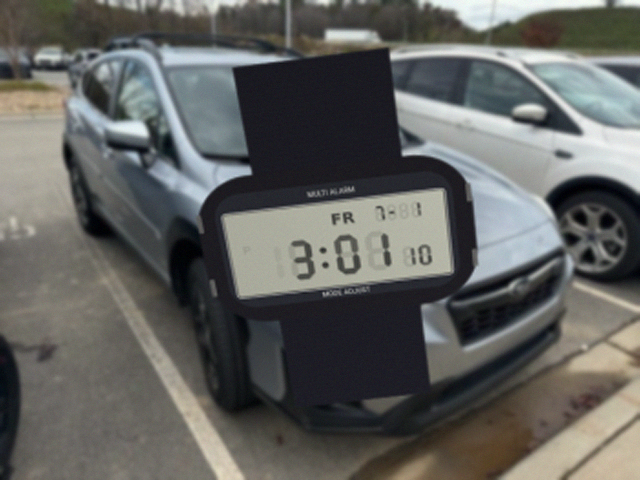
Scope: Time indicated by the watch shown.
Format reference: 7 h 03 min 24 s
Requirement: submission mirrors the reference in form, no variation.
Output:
3 h 01 min 10 s
